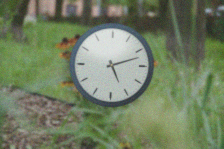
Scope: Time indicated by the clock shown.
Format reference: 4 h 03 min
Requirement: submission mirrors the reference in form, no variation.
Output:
5 h 12 min
